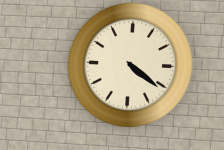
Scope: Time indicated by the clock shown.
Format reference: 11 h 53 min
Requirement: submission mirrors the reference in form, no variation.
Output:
4 h 21 min
